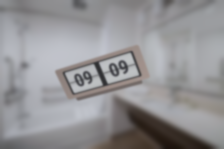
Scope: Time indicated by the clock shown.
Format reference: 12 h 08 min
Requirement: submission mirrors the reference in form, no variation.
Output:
9 h 09 min
